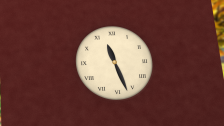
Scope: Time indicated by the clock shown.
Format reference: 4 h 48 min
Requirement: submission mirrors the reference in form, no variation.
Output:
11 h 27 min
